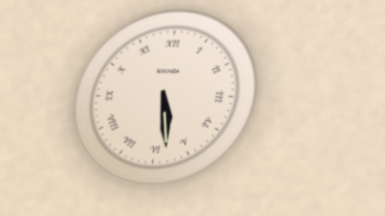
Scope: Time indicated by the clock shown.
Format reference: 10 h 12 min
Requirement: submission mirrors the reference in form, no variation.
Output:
5 h 28 min
